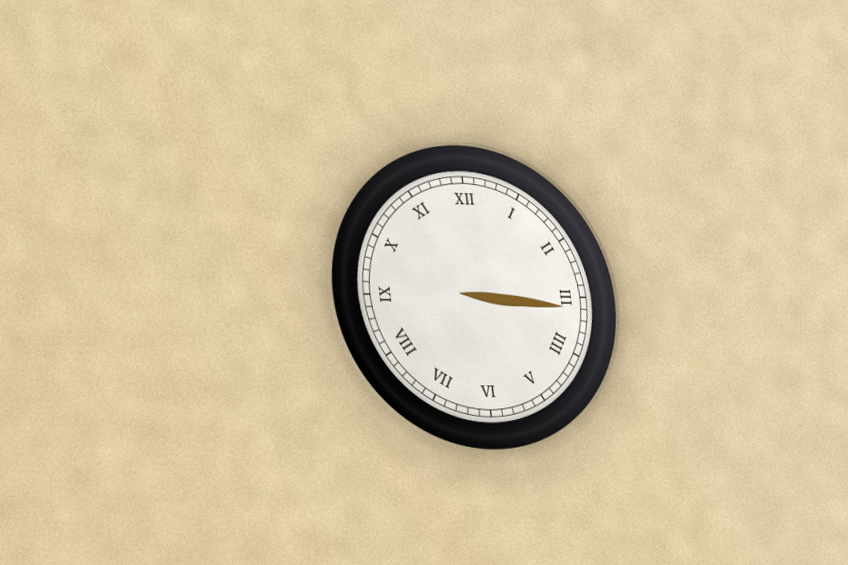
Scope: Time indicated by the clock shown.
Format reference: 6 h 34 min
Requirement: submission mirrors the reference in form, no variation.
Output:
3 h 16 min
